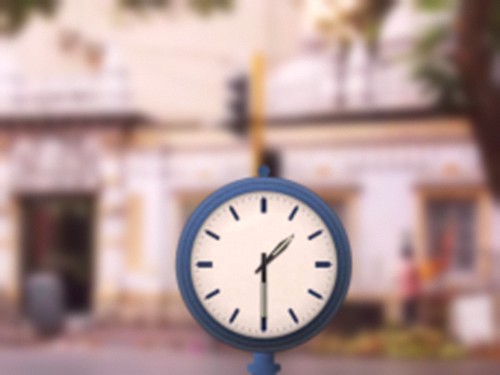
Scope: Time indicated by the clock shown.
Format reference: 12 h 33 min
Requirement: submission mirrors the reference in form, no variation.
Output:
1 h 30 min
